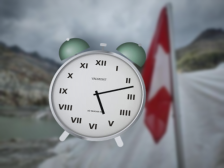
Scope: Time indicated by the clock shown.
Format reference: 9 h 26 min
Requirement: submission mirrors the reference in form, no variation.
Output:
5 h 12 min
